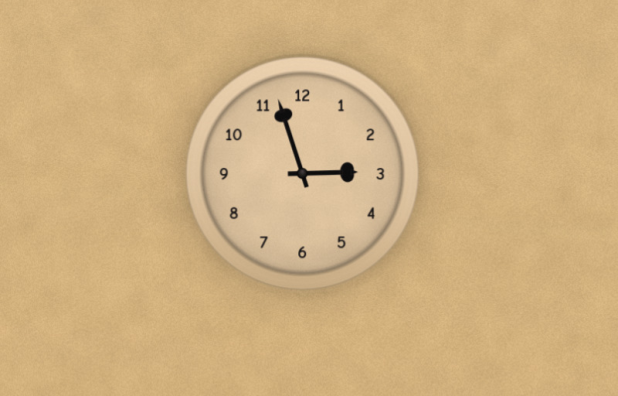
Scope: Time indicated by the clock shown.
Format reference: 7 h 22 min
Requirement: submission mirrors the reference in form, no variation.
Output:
2 h 57 min
